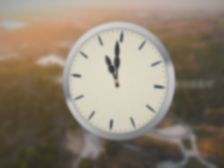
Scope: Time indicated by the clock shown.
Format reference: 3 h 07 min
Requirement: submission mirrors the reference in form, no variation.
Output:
10 h 59 min
